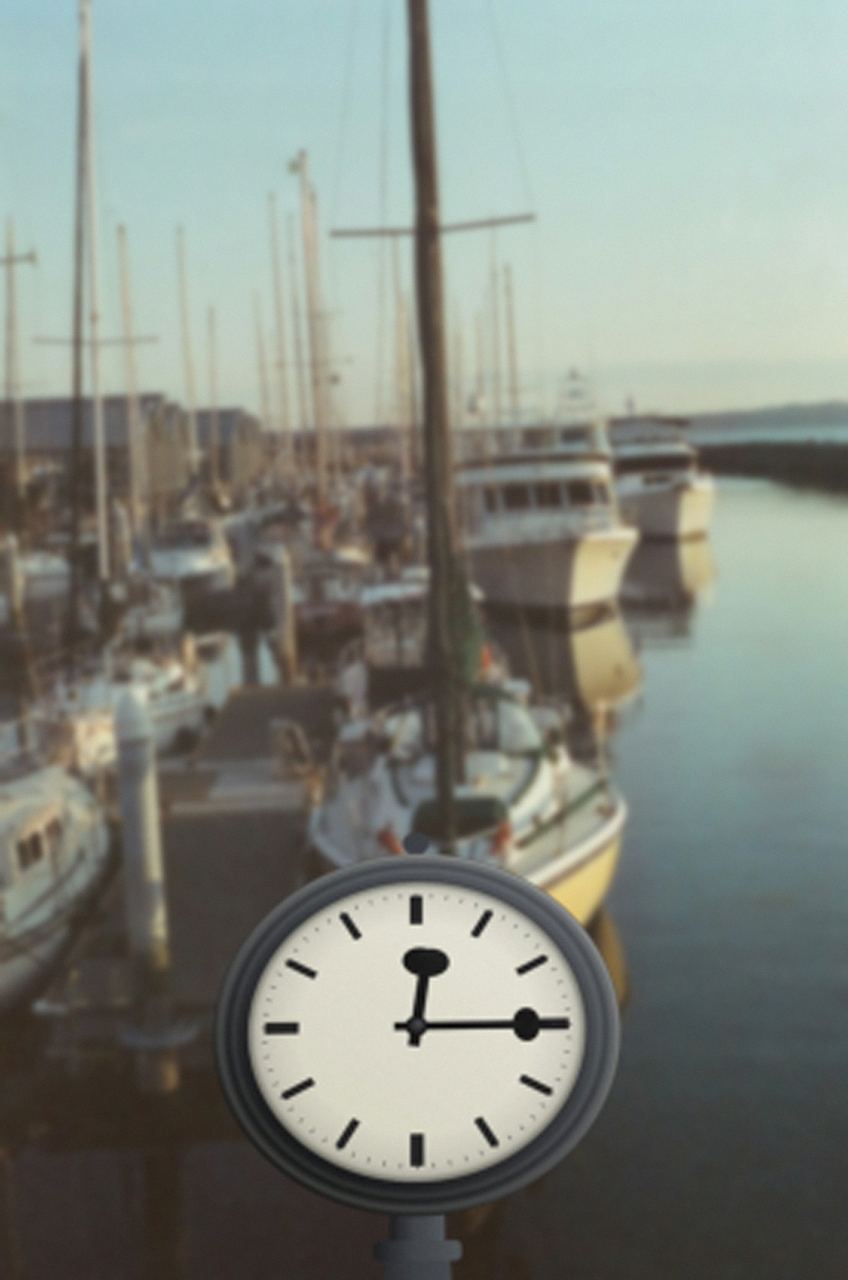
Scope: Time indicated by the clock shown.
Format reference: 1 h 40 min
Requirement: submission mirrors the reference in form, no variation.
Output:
12 h 15 min
